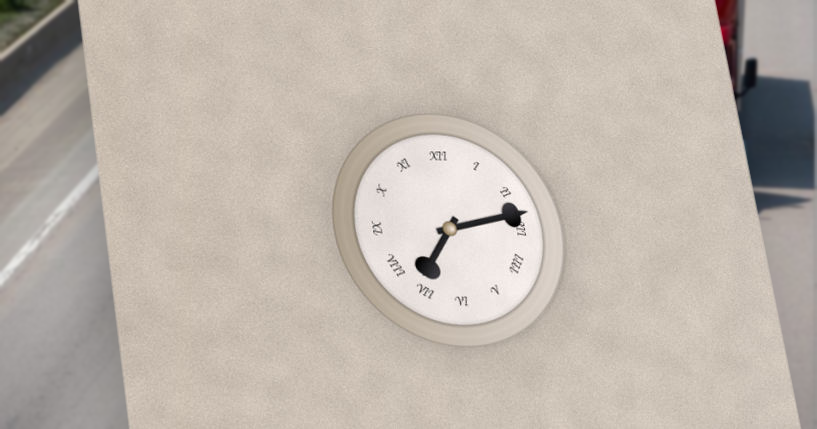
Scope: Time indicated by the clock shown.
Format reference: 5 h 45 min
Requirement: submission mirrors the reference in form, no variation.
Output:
7 h 13 min
